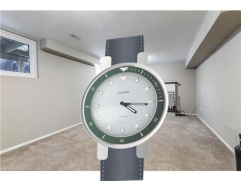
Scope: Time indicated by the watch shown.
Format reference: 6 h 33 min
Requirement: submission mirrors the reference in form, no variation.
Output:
4 h 16 min
